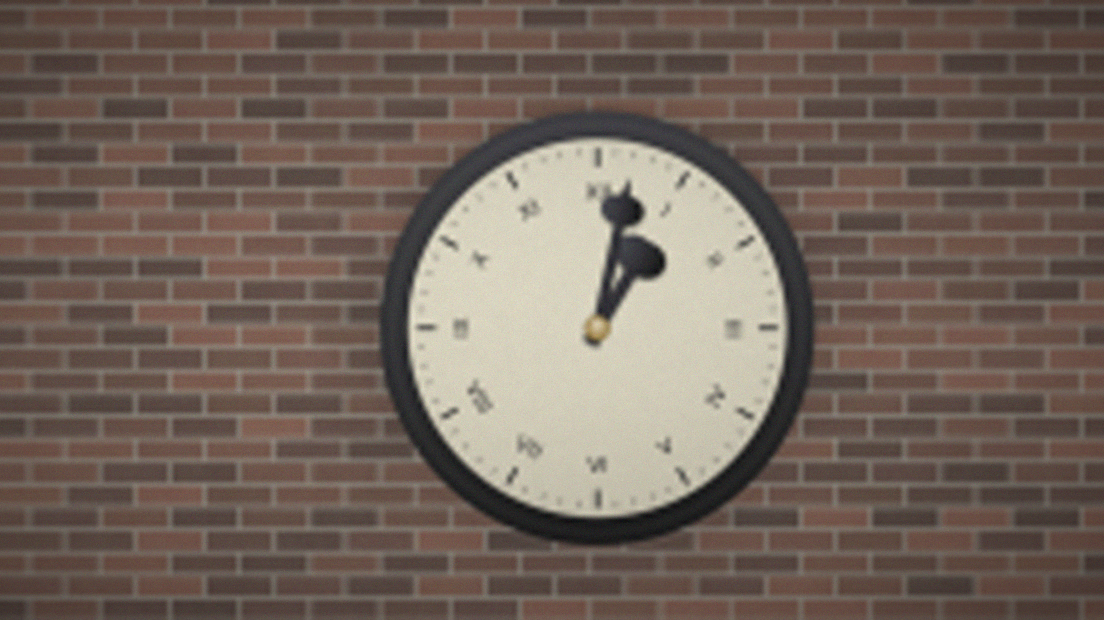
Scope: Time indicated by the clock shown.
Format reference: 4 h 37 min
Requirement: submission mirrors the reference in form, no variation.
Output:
1 h 02 min
